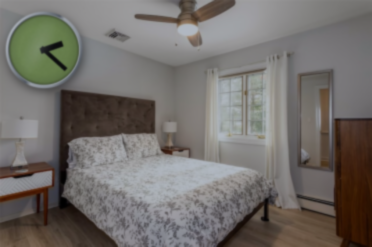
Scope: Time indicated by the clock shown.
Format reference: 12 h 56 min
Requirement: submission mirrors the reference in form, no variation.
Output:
2 h 22 min
